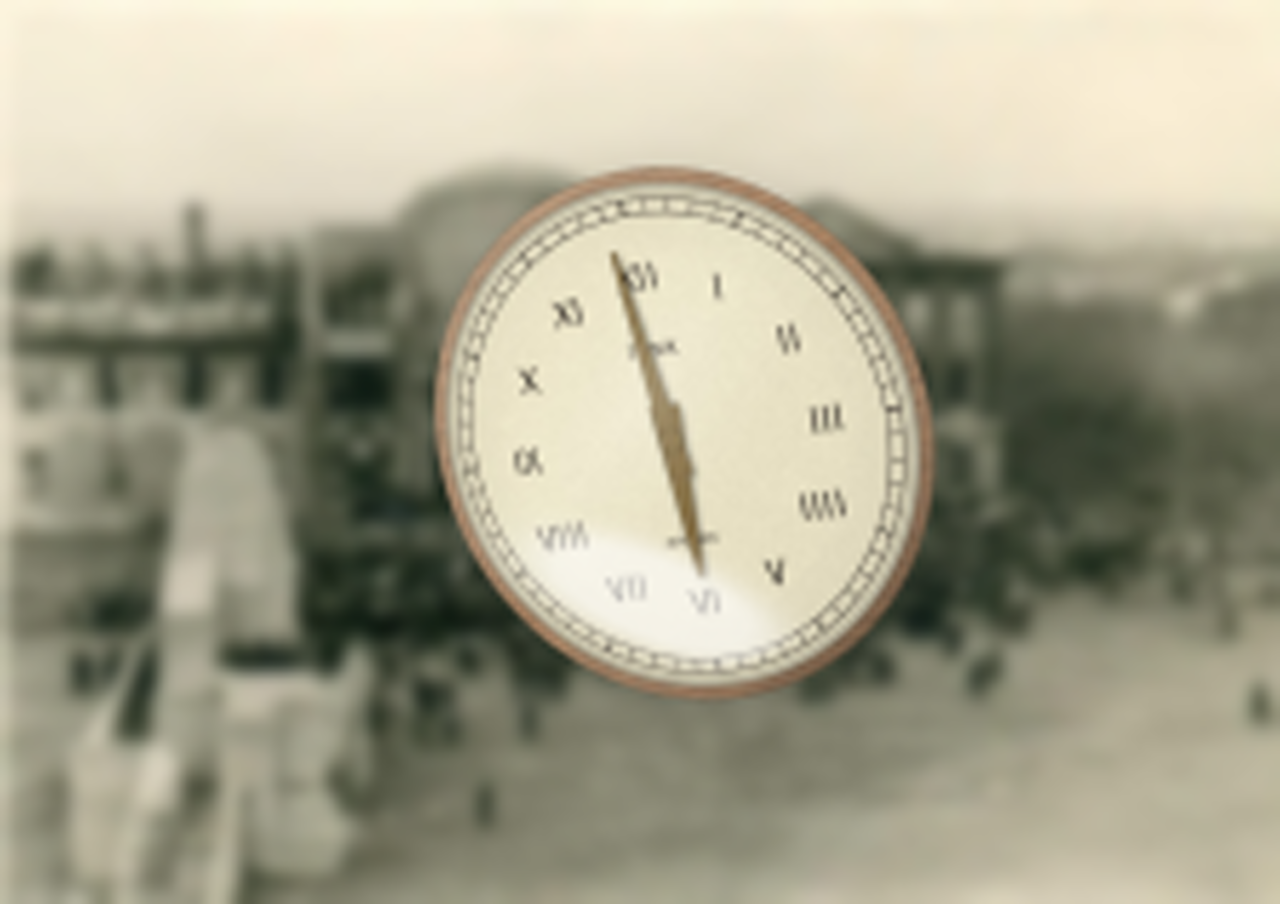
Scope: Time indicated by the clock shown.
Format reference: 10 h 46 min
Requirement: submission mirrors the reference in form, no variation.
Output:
5 h 59 min
